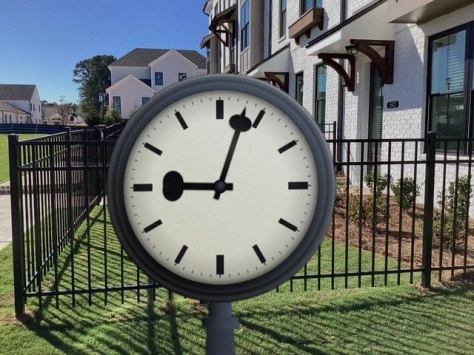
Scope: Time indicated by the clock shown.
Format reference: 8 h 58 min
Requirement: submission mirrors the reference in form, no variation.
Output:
9 h 03 min
